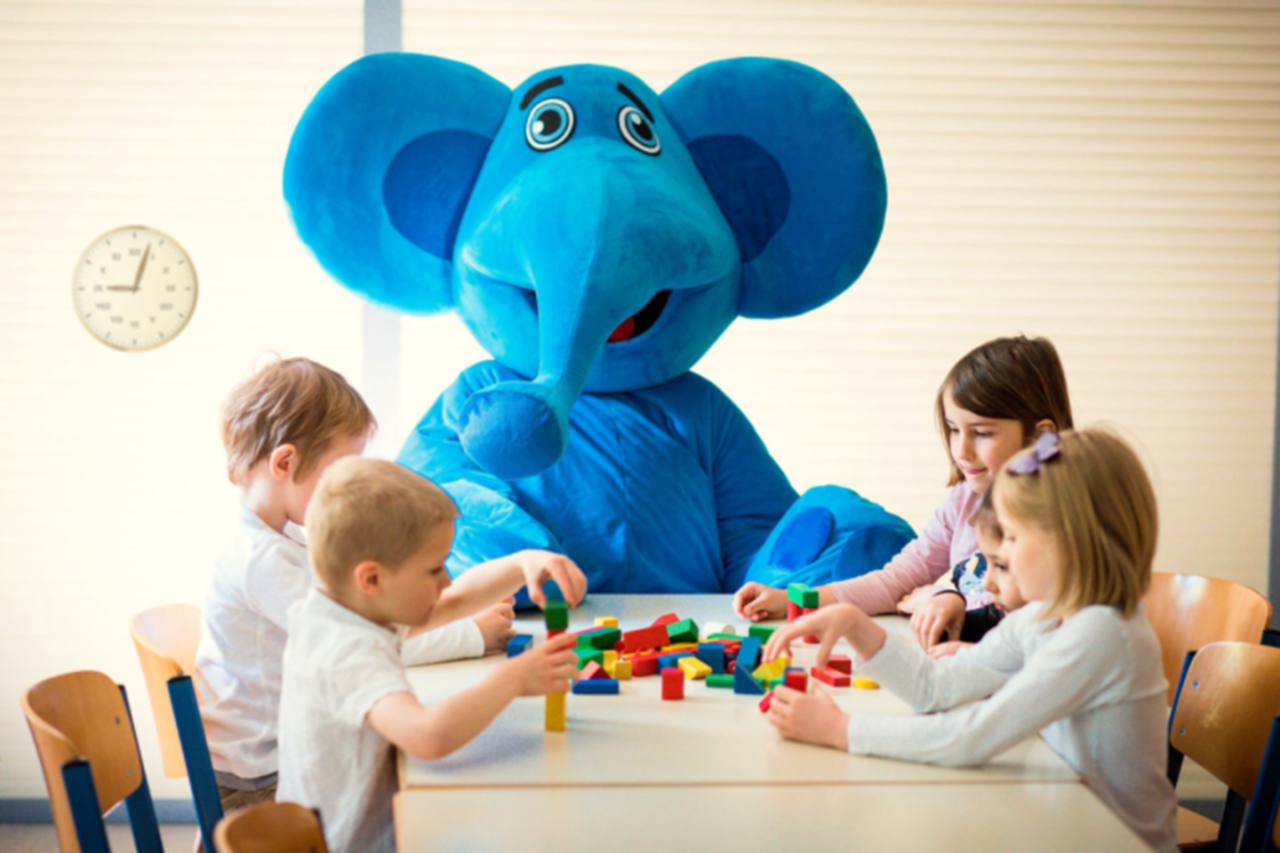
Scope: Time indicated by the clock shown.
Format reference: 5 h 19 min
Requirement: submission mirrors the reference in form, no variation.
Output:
9 h 03 min
